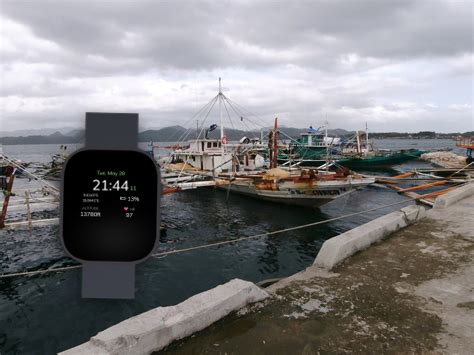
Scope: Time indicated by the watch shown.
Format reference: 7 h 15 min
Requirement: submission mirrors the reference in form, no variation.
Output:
21 h 44 min
